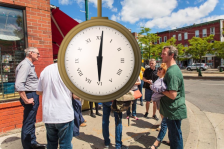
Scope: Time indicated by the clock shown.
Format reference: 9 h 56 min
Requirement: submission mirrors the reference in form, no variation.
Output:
6 h 01 min
